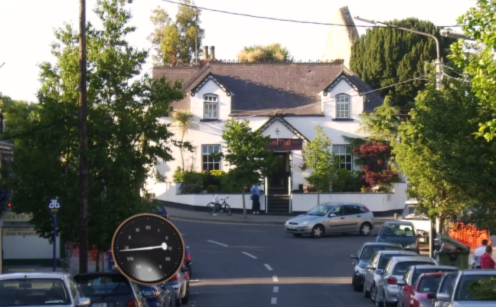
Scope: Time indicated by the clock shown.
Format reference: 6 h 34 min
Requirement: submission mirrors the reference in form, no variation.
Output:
2 h 44 min
